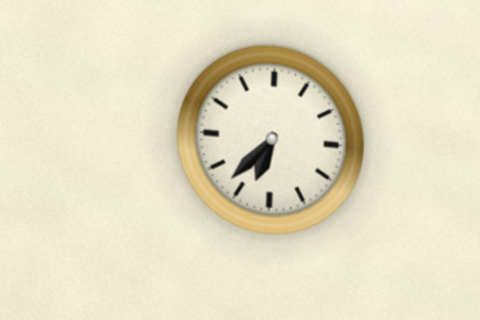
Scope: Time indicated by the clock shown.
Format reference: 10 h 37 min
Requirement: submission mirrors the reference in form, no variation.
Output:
6 h 37 min
